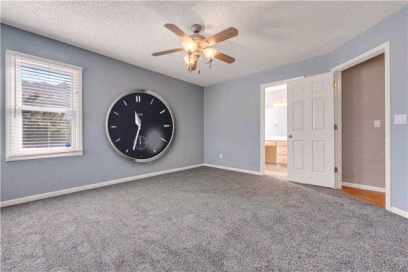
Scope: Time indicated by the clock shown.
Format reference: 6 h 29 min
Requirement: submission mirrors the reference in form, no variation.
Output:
11 h 33 min
